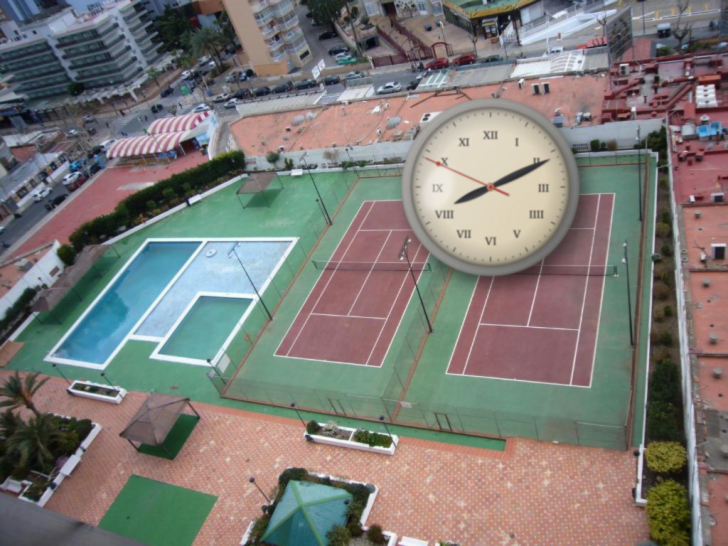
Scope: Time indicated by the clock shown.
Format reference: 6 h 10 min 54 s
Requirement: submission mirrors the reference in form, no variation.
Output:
8 h 10 min 49 s
